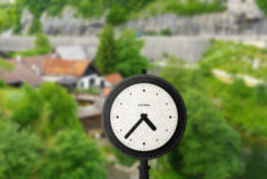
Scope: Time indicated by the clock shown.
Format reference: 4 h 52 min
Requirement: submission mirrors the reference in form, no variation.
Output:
4 h 37 min
